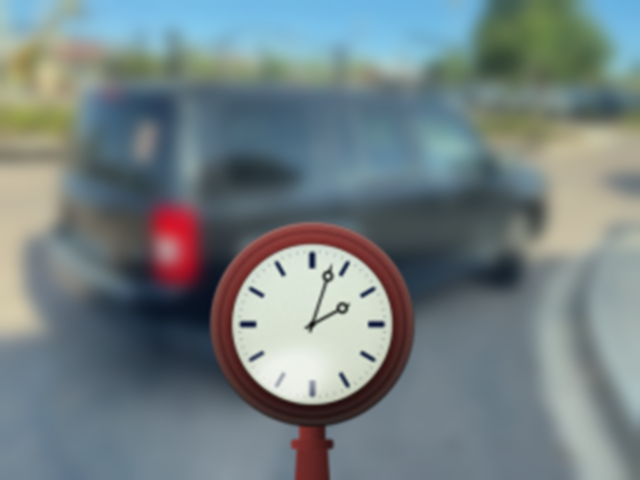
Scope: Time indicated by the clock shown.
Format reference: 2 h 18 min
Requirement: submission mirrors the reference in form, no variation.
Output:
2 h 03 min
